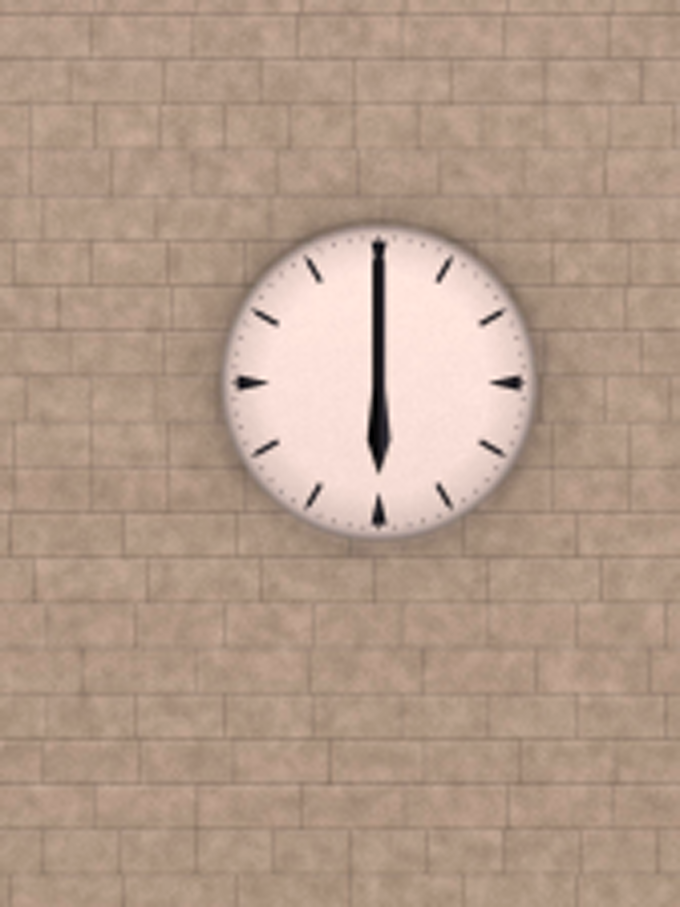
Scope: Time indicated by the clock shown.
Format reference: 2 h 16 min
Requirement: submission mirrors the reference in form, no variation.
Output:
6 h 00 min
